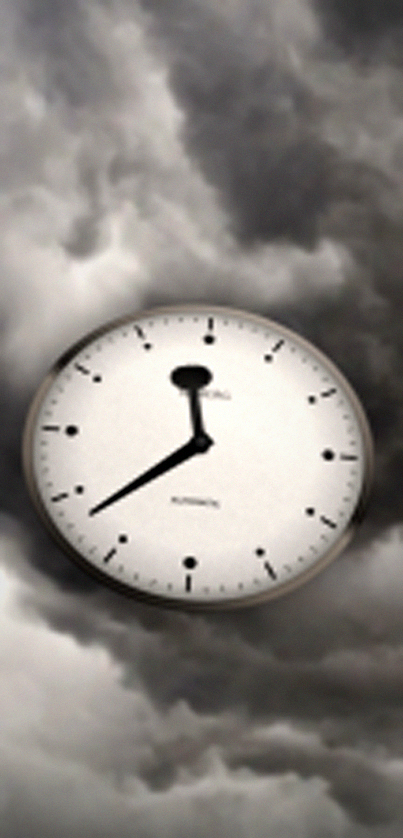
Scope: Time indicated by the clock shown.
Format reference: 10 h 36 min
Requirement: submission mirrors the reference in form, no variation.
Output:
11 h 38 min
